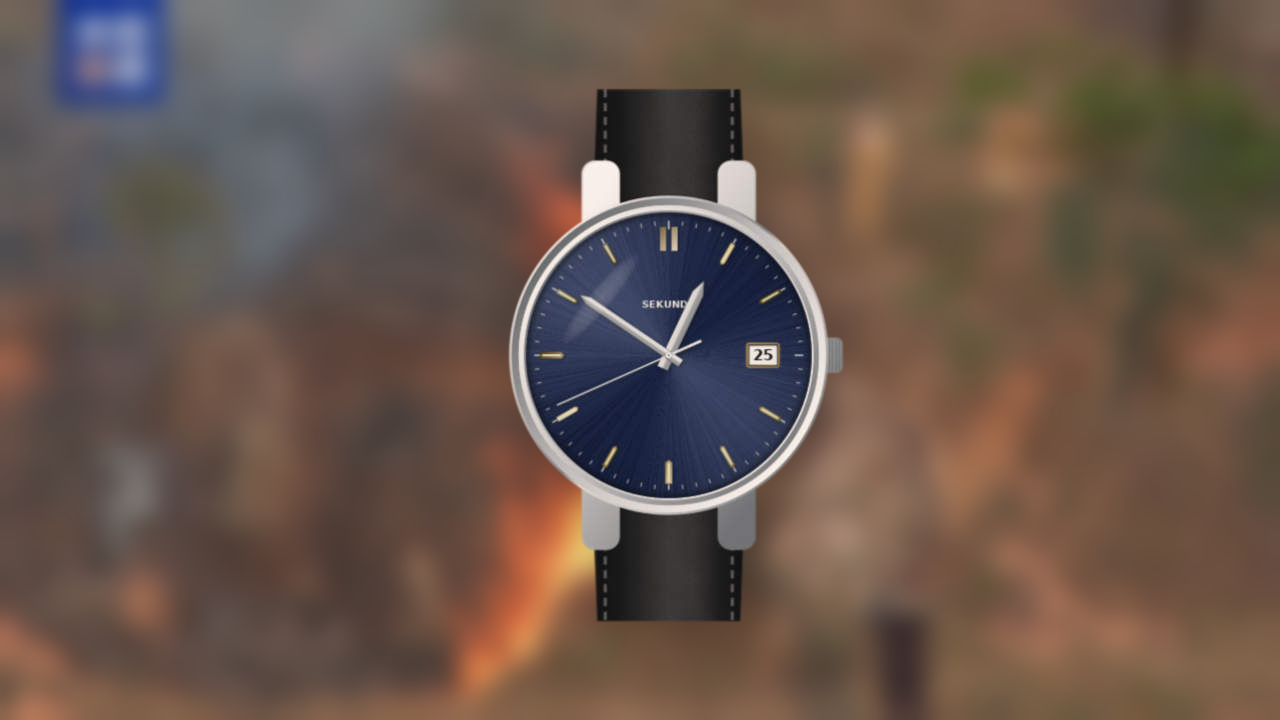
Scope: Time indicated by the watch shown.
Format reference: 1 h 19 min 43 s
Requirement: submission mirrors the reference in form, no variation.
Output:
12 h 50 min 41 s
